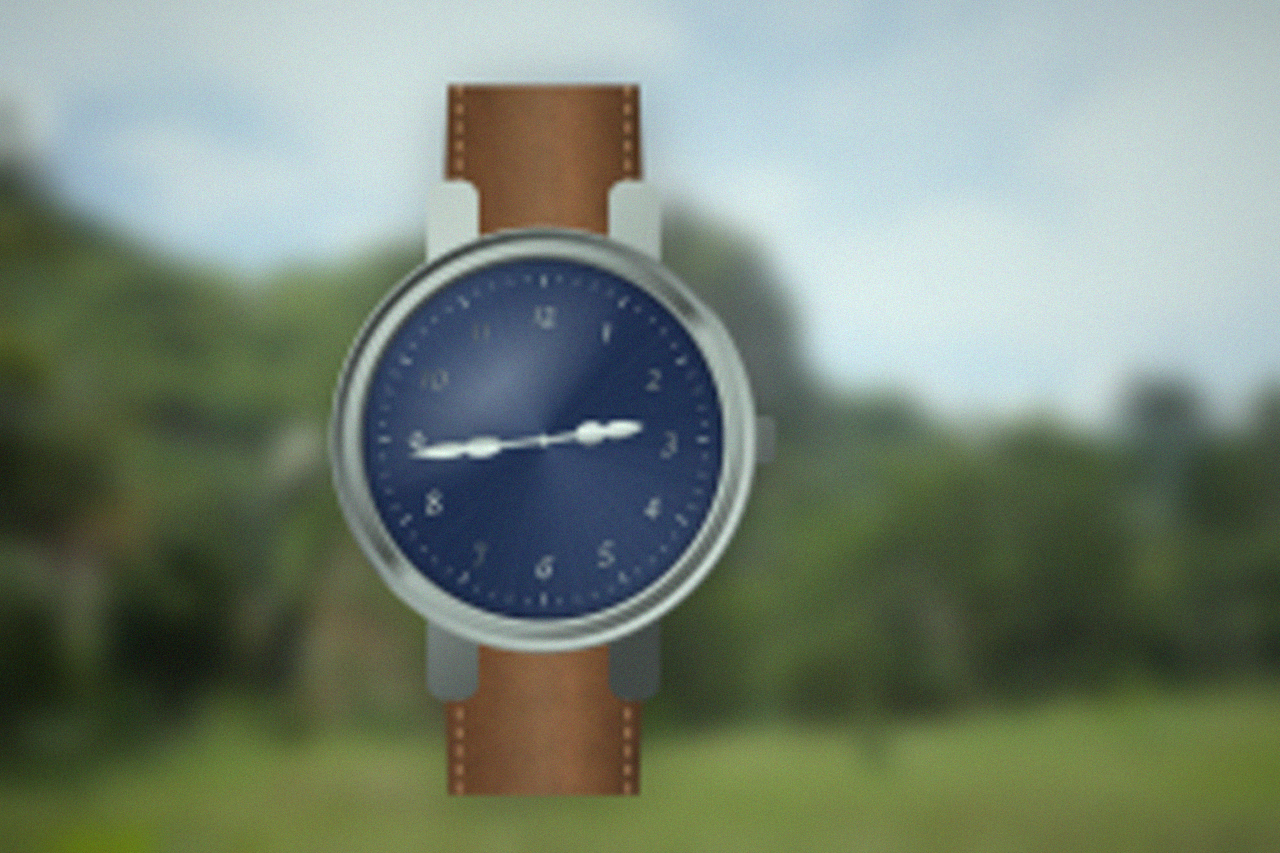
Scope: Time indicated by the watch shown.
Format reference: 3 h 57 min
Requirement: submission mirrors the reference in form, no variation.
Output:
2 h 44 min
